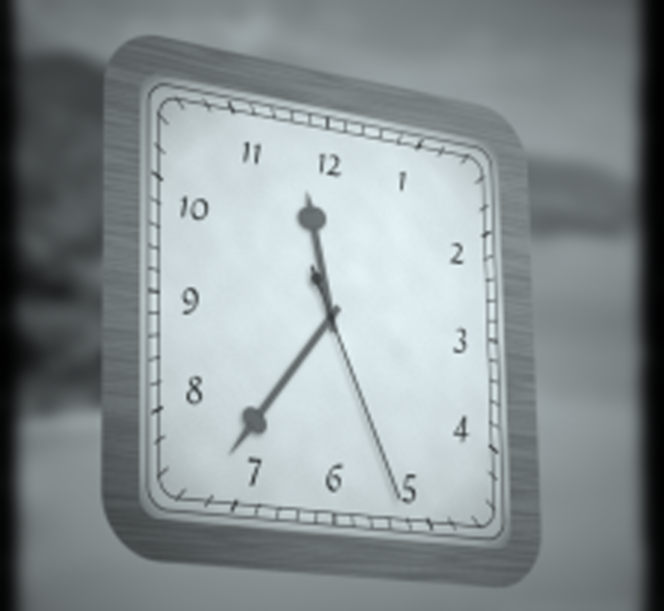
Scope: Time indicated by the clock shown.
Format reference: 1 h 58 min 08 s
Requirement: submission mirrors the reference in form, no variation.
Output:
11 h 36 min 26 s
